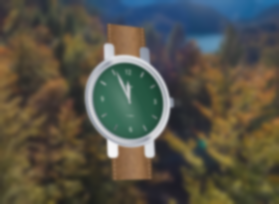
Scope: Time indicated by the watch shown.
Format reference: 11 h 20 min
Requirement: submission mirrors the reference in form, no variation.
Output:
11 h 56 min
